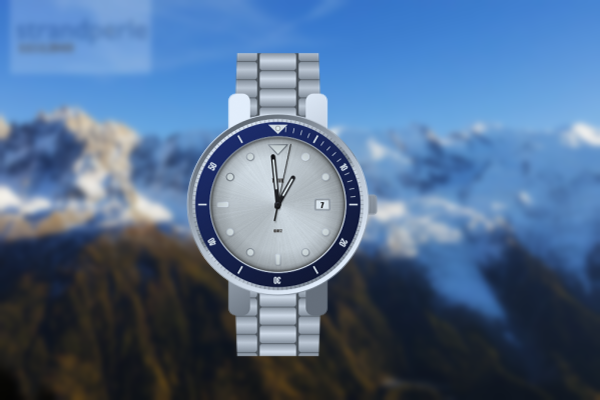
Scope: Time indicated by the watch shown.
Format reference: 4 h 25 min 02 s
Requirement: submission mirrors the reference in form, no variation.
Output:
12 h 59 min 02 s
